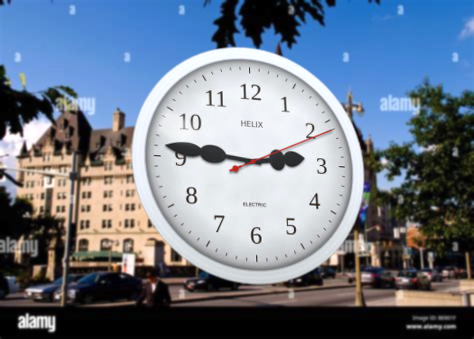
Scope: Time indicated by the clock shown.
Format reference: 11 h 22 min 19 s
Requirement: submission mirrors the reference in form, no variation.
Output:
2 h 46 min 11 s
